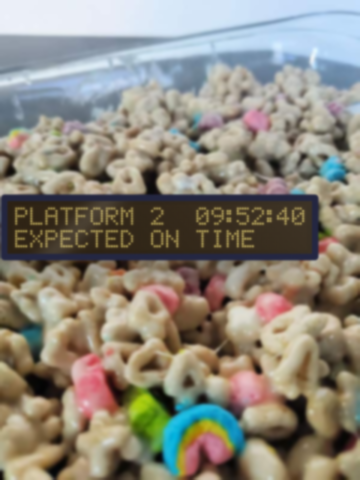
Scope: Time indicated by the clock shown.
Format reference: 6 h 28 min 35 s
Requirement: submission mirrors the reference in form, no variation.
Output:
9 h 52 min 40 s
